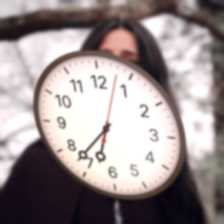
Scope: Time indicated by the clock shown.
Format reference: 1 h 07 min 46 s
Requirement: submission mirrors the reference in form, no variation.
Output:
6 h 37 min 03 s
